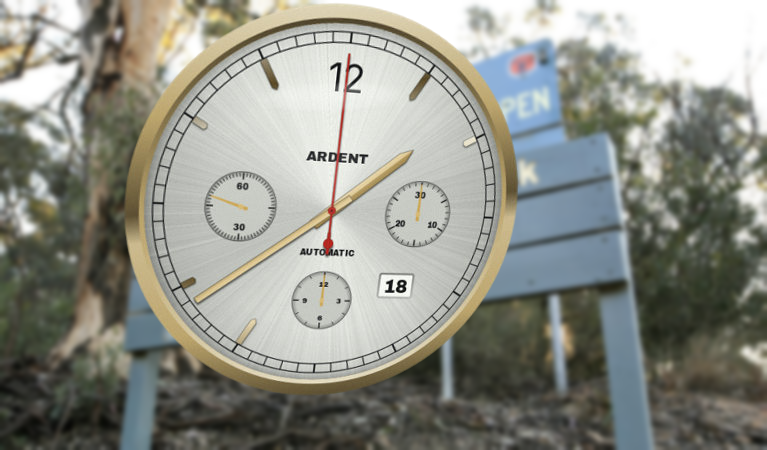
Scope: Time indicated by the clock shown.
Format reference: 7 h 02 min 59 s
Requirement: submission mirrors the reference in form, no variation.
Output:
1 h 38 min 48 s
